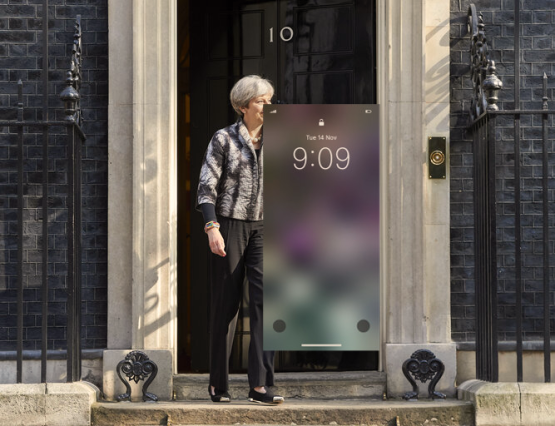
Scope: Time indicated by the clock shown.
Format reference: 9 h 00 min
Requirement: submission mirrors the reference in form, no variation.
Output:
9 h 09 min
